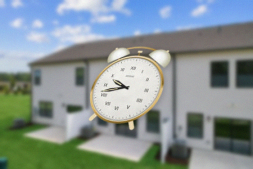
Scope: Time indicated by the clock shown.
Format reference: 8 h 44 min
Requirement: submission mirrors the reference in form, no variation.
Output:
9 h 42 min
